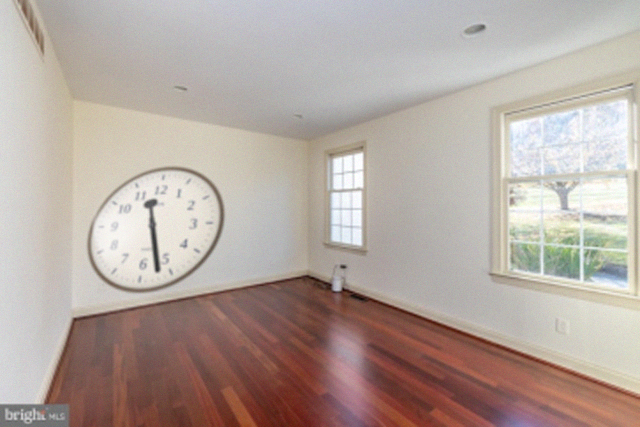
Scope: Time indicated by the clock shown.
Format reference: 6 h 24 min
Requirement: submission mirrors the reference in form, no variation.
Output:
11 h 27 min
